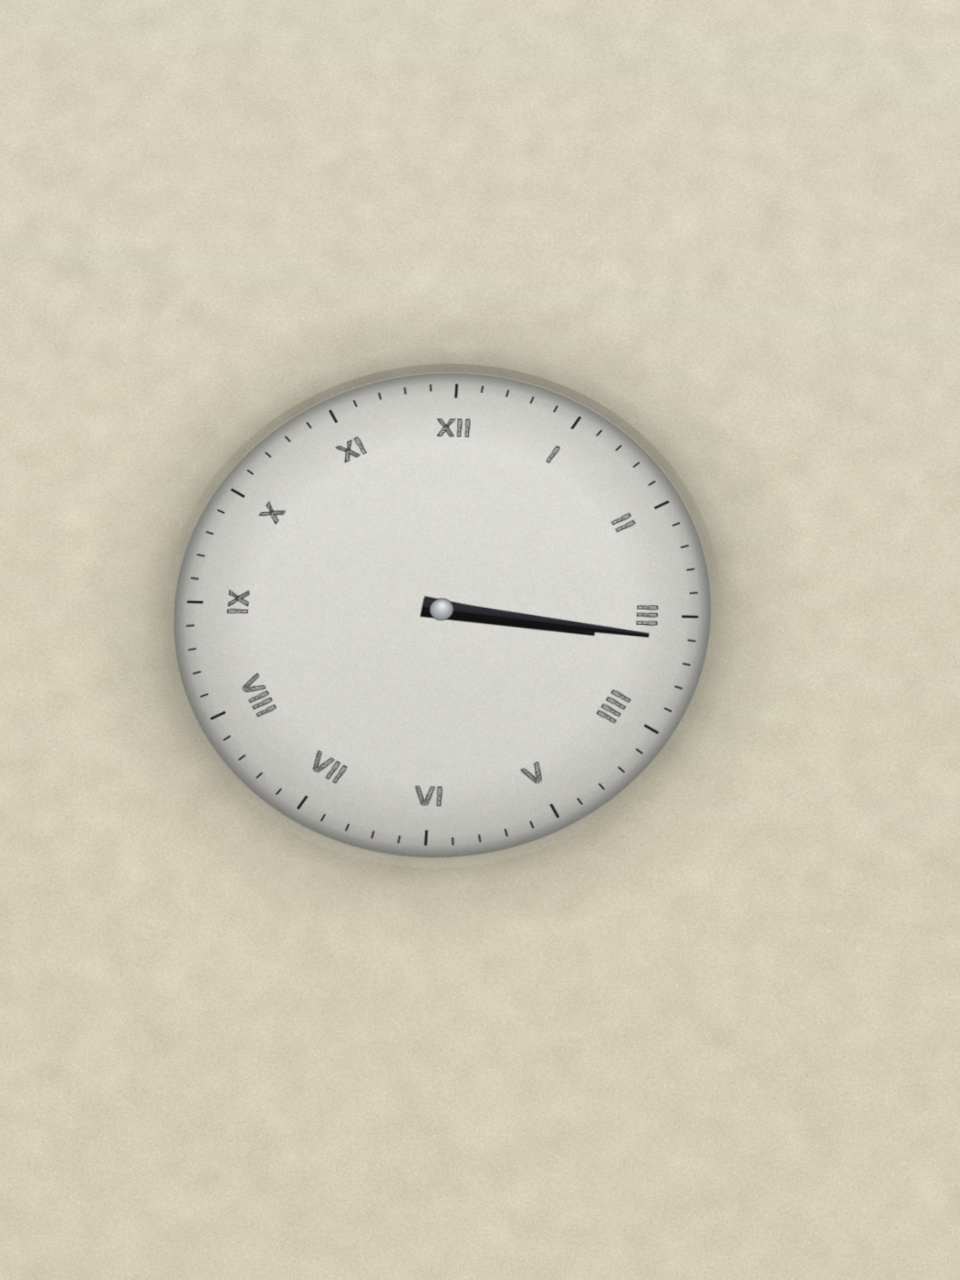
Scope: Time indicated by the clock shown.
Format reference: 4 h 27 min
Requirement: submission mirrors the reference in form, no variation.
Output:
3 h 16 min
